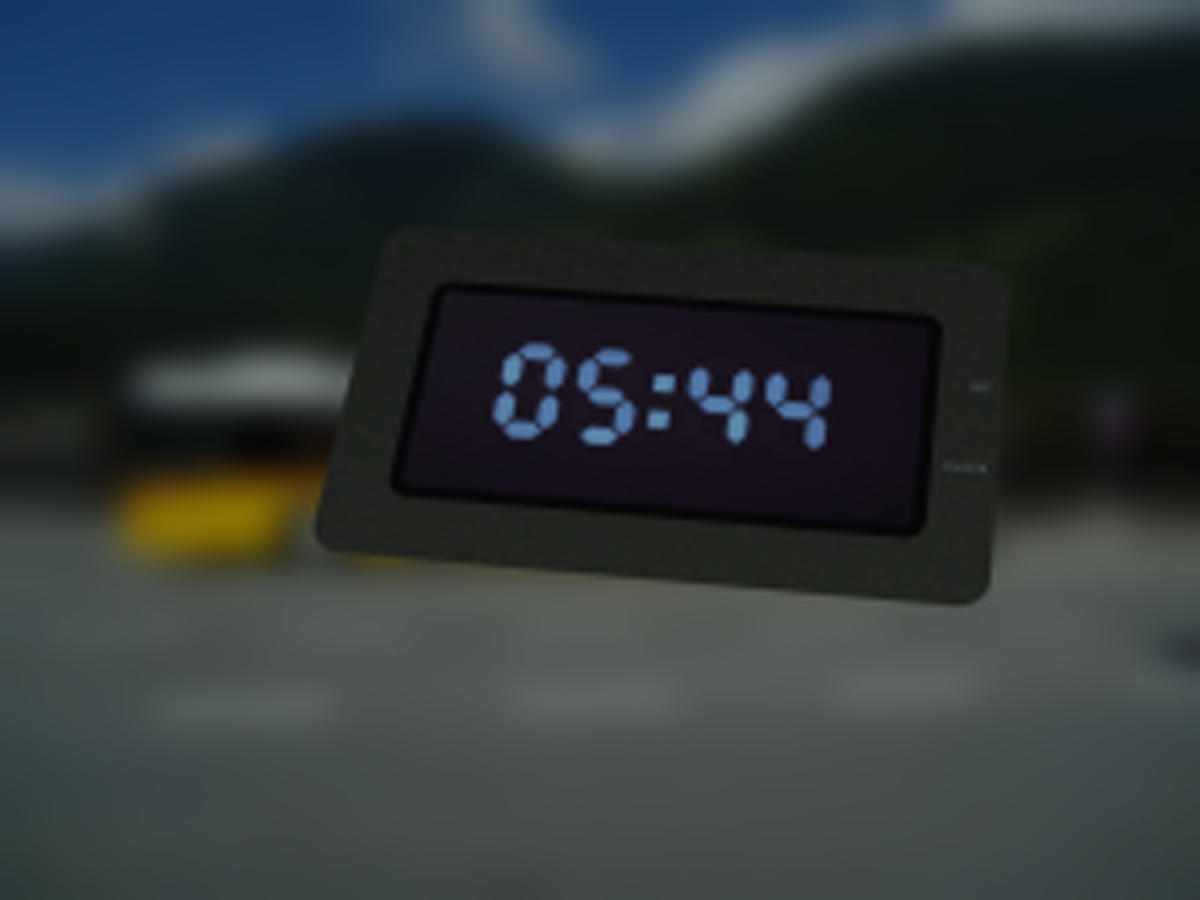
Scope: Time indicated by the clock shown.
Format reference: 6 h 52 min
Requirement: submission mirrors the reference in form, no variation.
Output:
5 h 44 min
